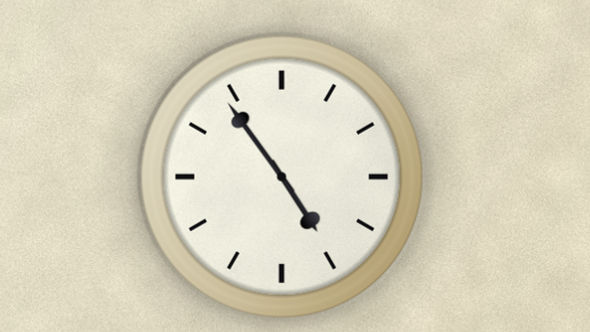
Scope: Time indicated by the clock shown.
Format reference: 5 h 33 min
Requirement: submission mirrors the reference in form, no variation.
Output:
4 h 54 min
